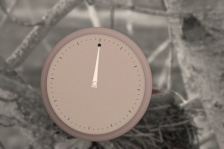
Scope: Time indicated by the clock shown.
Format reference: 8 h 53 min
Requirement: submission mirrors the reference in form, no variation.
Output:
12 h 00 min
